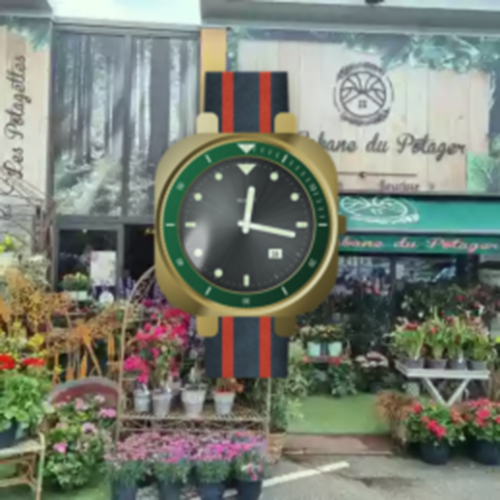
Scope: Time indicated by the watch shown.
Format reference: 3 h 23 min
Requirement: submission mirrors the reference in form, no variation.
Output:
12 h 17 min
